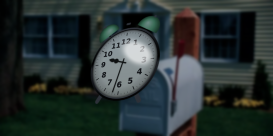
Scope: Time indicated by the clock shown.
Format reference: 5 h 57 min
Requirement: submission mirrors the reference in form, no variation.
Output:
9 h 32 min
